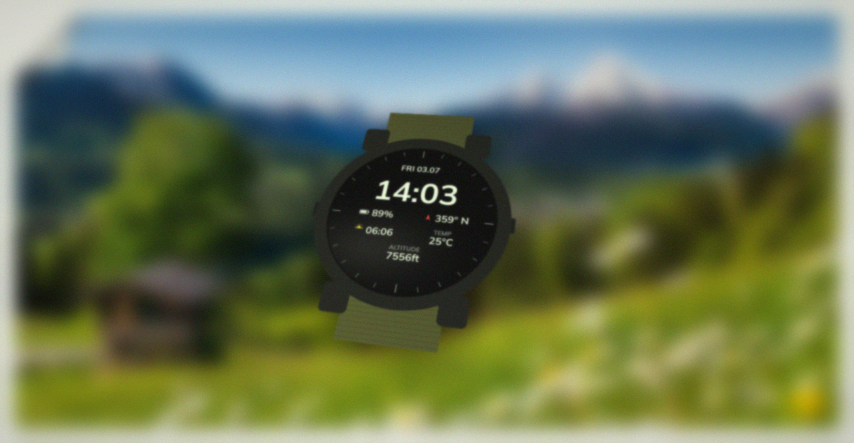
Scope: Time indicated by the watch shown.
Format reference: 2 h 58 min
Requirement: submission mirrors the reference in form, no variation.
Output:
14 h 03 min
